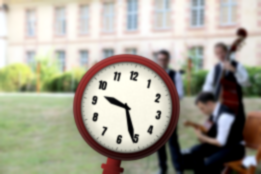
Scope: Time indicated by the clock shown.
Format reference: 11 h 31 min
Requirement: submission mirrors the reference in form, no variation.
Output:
9 h 26 min
